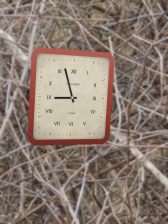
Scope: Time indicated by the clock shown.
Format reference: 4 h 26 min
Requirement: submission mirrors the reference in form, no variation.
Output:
8 h 57 min
